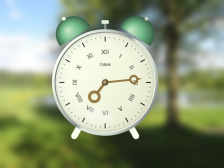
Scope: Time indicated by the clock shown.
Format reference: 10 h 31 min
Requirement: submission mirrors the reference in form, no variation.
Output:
7 h 14 min
